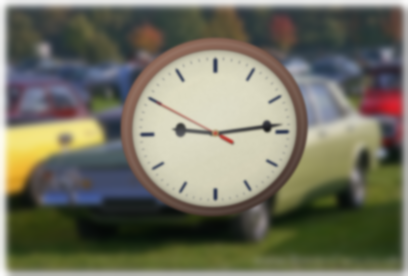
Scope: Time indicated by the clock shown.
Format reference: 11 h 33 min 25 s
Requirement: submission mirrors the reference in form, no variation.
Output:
9 h 13 min 50 s
